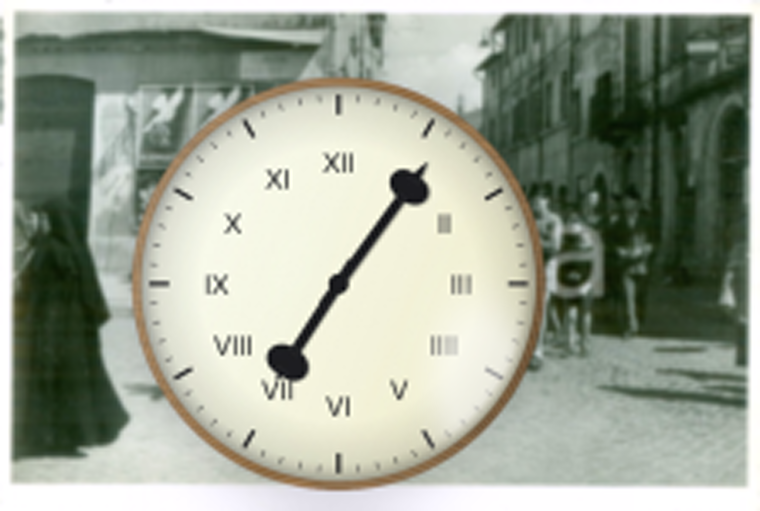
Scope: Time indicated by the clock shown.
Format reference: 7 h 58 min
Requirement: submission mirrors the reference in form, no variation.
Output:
7 h 06 min
